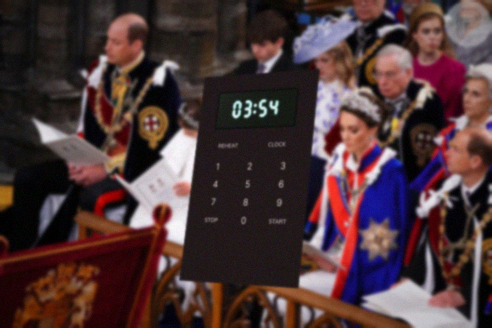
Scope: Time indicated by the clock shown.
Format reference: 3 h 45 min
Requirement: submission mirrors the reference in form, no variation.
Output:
3 h 54 min
